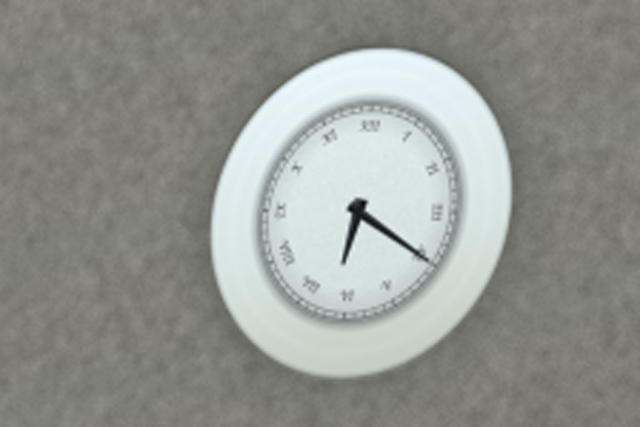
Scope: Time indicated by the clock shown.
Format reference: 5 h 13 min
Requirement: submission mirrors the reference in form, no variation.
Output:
6 h 20 min
